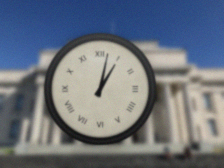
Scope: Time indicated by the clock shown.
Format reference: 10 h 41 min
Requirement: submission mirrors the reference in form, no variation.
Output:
1 h 02 min
